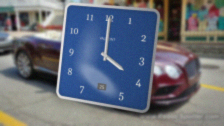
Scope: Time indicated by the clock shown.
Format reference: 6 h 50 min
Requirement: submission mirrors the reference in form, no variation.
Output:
4 h 00 min
